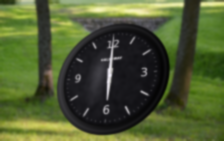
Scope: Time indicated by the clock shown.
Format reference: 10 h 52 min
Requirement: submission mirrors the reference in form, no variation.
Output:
6 h 00 min
